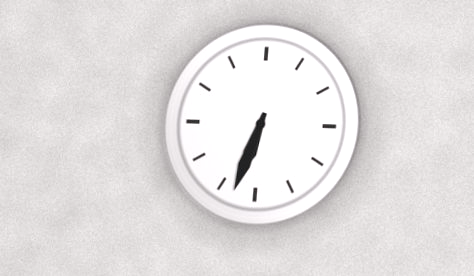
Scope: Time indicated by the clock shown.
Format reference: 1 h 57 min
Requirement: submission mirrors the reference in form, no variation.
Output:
6 h 33 min
